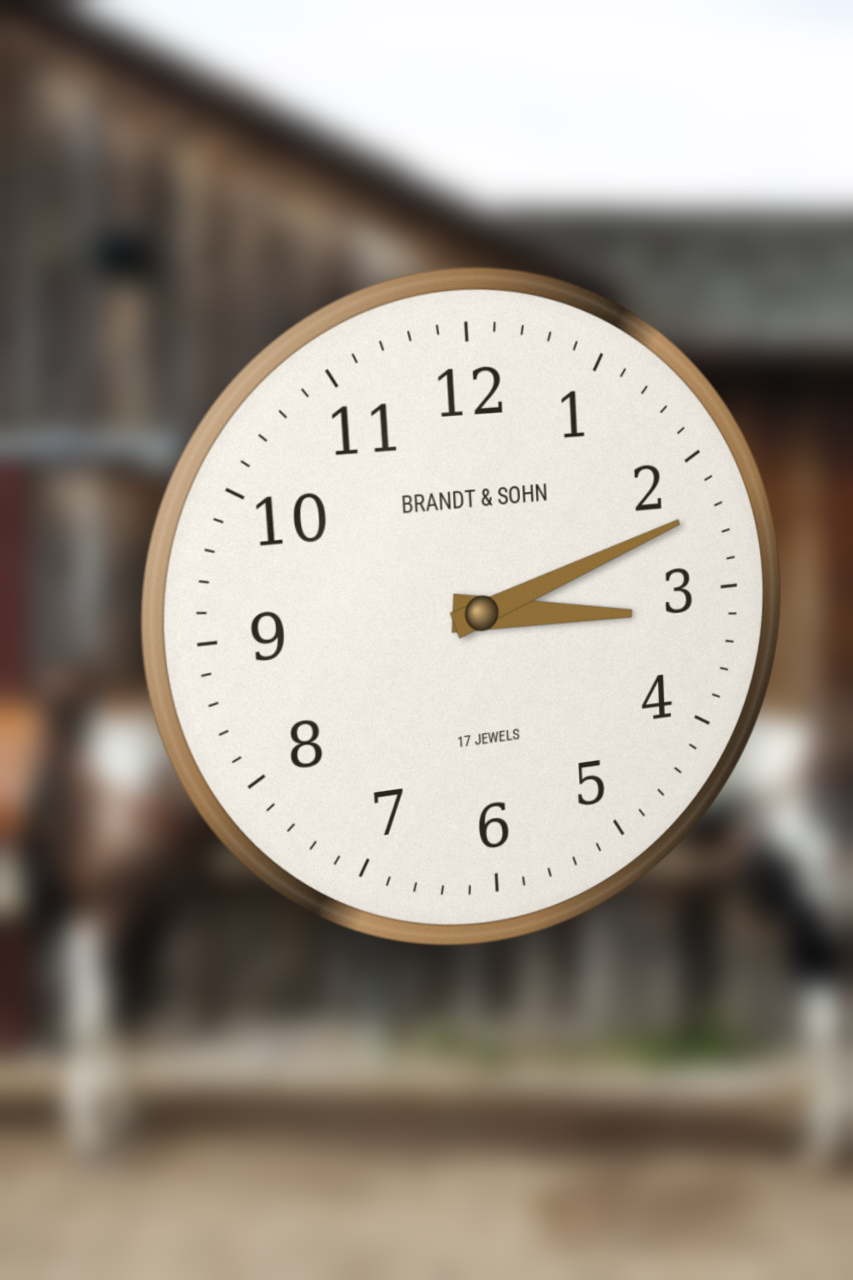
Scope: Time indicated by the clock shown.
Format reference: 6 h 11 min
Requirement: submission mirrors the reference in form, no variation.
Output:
3 h 12 min
